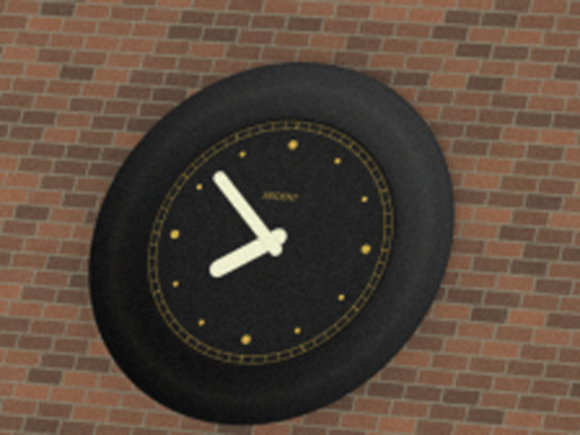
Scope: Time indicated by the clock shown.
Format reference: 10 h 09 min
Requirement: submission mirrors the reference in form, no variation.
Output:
7 h 52 min
